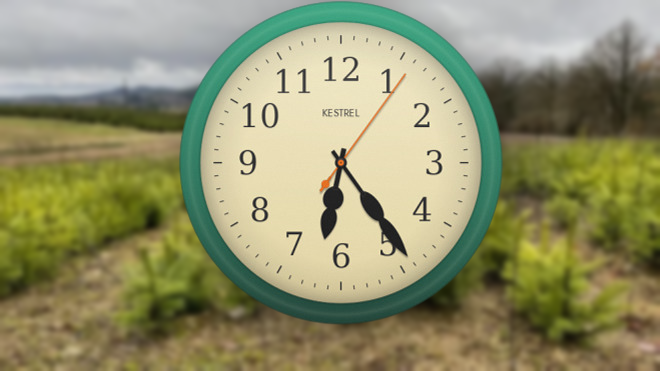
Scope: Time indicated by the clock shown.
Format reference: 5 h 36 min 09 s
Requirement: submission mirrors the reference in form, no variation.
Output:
6 h 24 min 06 s
